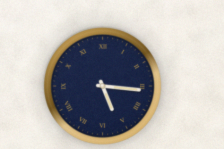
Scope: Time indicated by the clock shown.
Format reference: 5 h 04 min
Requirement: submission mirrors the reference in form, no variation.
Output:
5 h 16 min
